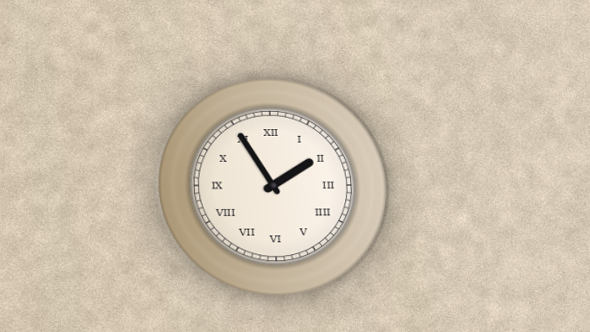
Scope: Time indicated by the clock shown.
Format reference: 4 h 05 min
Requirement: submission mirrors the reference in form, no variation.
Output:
1 h 55 min
